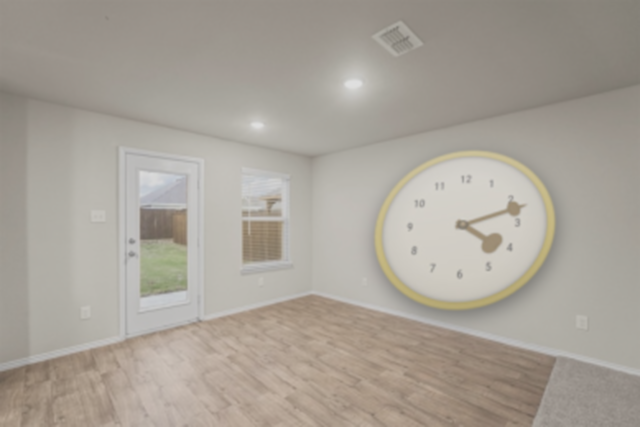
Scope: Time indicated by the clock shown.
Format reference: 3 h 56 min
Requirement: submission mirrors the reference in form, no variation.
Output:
4 h 12 min
